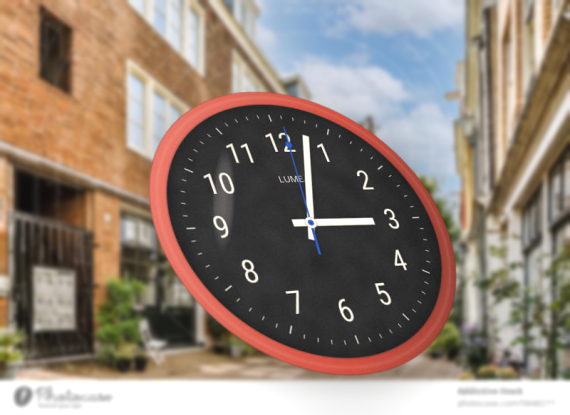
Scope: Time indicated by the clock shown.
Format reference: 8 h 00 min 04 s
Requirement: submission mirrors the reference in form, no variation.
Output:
3 h 03 min 01 s
